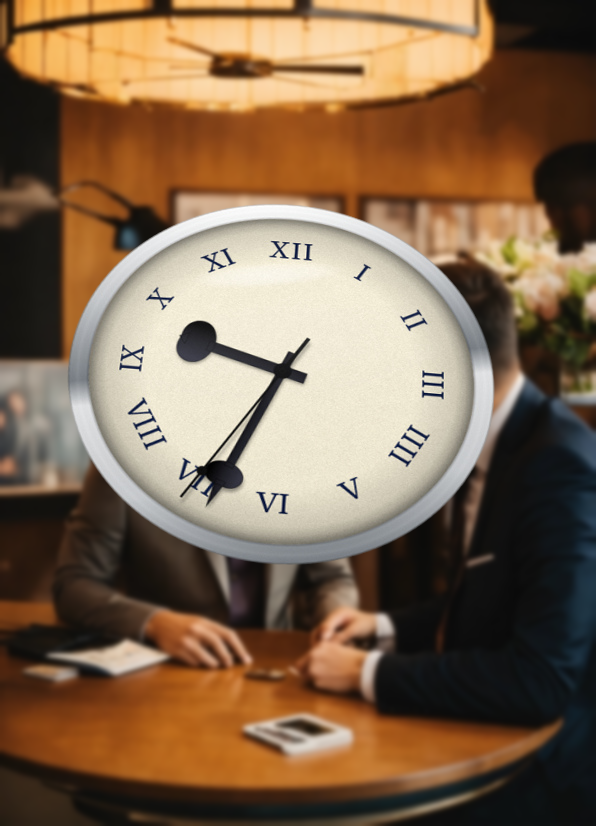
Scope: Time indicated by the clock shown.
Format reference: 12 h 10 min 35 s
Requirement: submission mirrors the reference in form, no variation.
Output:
9 h 33 min 35 s
